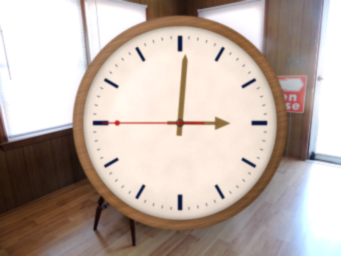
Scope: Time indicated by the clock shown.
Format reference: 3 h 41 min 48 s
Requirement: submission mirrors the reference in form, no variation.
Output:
3 h 00 min 45 s
